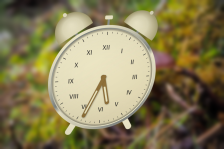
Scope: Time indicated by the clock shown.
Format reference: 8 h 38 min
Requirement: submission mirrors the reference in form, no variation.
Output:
5 h 34 min
